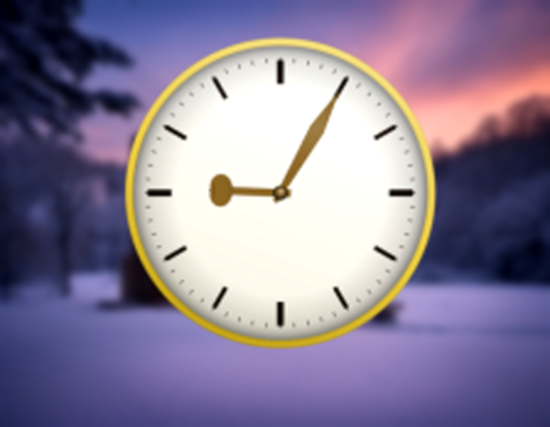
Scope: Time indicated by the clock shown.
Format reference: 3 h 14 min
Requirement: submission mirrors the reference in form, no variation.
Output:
9 h 05 min
